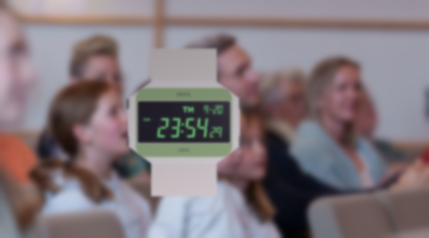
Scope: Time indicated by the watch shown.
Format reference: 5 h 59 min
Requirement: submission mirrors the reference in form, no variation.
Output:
23 h 54 min
